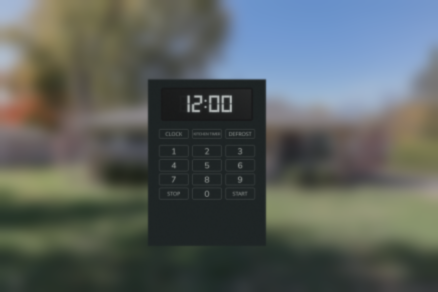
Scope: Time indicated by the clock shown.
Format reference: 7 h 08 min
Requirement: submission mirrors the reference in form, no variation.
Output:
12 h 00 min
